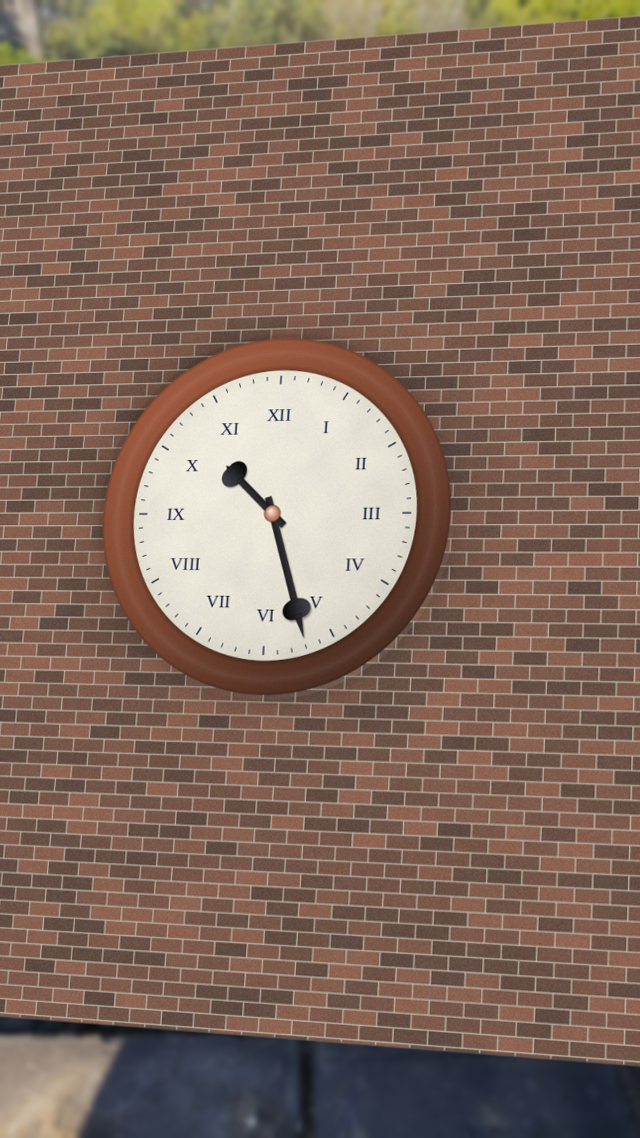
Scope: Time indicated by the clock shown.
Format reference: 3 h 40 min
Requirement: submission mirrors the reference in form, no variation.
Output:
10 h 27 min
